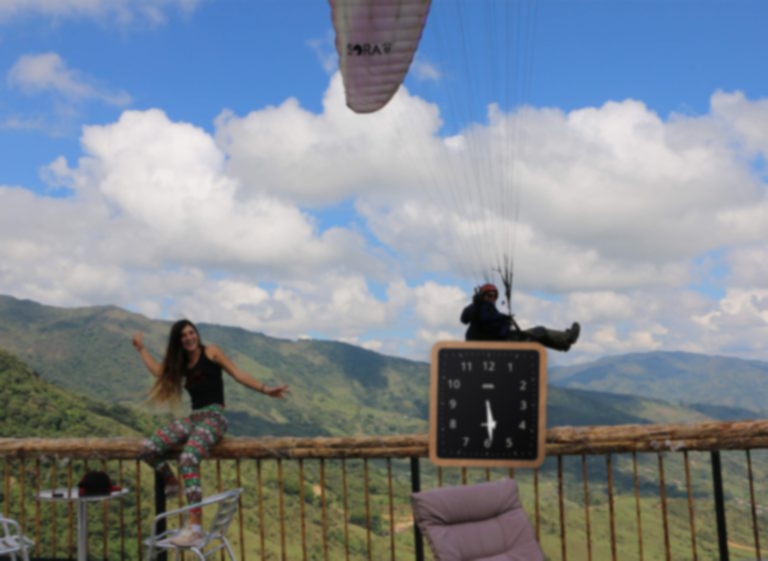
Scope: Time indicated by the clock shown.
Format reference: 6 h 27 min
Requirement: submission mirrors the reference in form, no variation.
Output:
5 h 29 min
